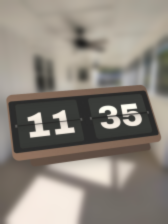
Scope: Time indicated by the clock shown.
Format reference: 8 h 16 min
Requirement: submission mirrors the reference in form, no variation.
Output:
11 h 35 min
